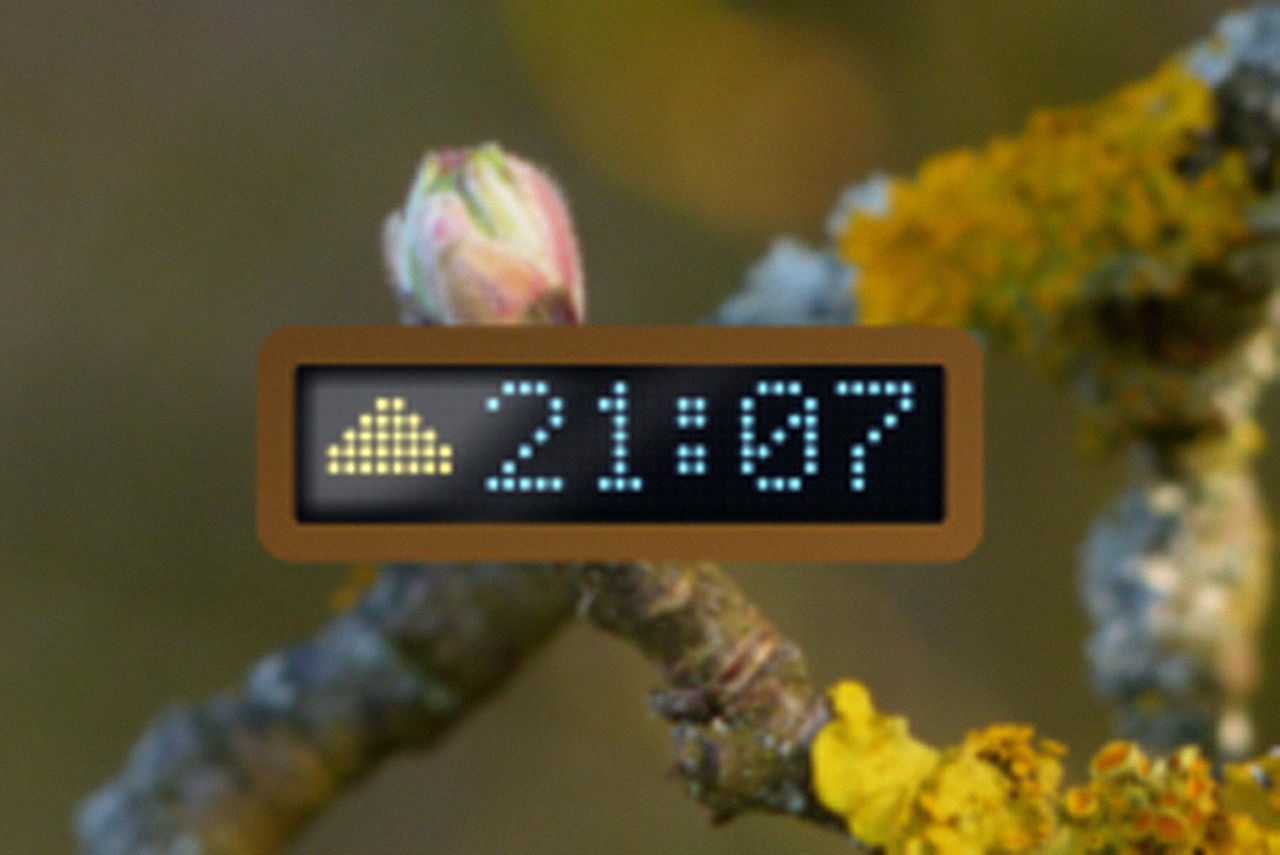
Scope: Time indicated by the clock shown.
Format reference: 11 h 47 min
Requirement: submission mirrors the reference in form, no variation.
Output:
21 h 07 min
